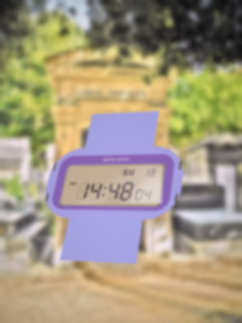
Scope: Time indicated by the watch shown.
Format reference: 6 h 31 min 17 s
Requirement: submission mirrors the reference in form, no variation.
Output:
14 h 48 min 04 s
